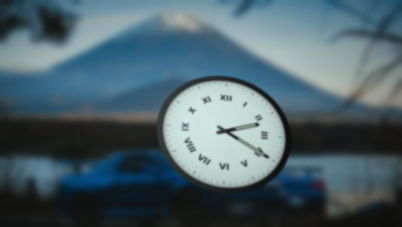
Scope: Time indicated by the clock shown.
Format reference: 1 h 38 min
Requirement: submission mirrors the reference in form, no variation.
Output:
2 h 20 min
